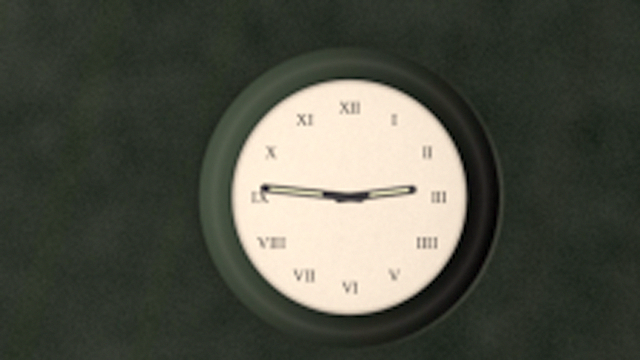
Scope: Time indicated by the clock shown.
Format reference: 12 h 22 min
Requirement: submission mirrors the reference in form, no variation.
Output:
2 h 46 min
